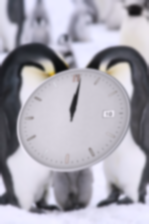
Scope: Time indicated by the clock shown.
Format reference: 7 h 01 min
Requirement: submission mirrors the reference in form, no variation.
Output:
12 h 01 min
